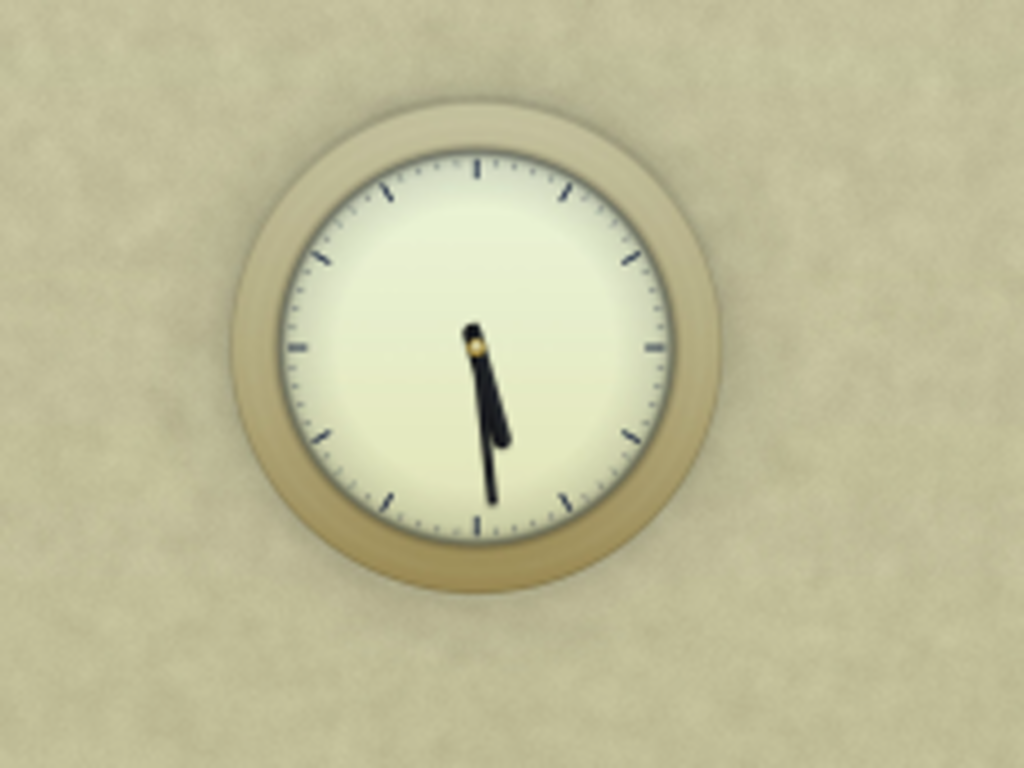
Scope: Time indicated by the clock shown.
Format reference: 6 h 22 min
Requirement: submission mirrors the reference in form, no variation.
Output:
5 h 29 min
